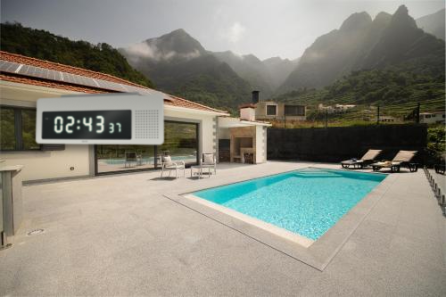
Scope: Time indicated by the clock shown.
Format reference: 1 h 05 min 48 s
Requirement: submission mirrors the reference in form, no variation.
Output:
2 h 43 min 37 s
